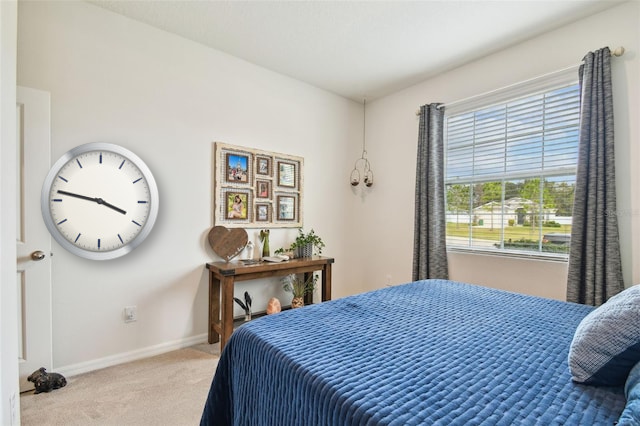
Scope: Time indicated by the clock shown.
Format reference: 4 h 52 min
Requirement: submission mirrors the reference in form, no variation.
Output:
3 h 47 min
